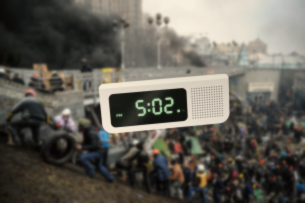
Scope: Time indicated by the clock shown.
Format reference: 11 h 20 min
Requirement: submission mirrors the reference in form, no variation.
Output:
5 h 02 min
